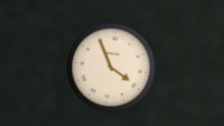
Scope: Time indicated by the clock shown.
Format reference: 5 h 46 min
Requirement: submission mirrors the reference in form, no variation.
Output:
3 h 55 min
